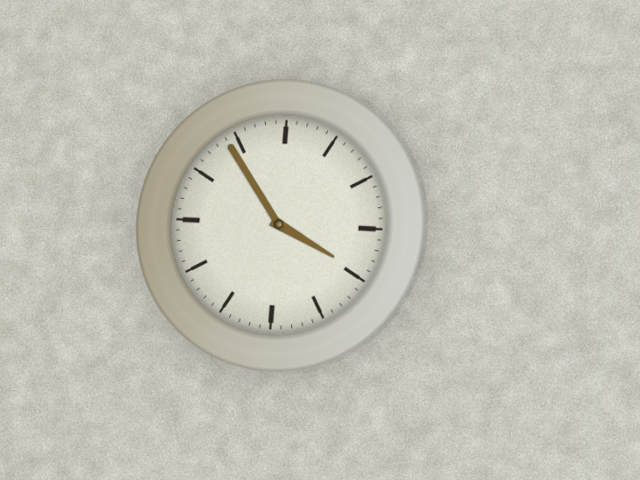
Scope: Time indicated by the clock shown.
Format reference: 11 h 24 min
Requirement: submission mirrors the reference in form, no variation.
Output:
3 h 54 min
